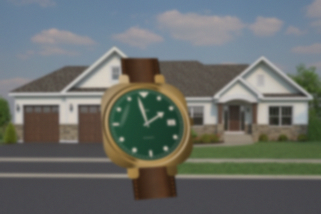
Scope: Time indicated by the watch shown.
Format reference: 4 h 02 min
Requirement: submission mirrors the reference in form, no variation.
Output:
1 h 58 min
